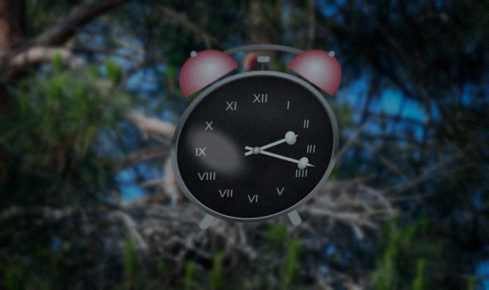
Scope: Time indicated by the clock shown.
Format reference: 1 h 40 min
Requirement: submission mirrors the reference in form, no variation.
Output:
2 h 18 min
